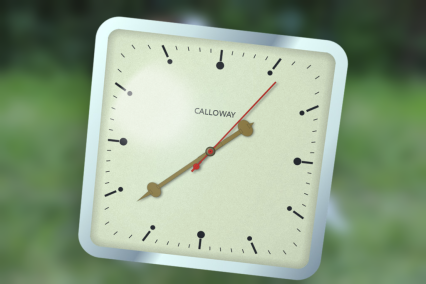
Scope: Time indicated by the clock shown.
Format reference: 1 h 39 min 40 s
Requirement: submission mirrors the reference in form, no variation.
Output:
1 h 38 min 06 s
